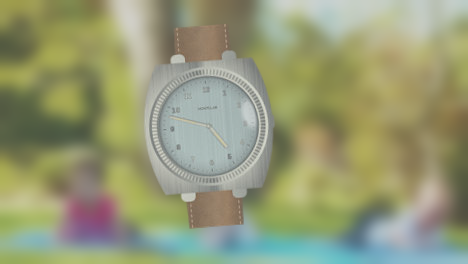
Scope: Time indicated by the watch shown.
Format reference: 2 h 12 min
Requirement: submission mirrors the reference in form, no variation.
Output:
4 h 48 min
